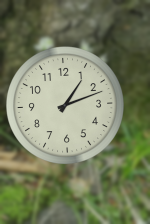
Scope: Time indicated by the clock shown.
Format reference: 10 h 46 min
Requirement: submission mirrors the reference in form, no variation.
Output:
1 h 12 min
